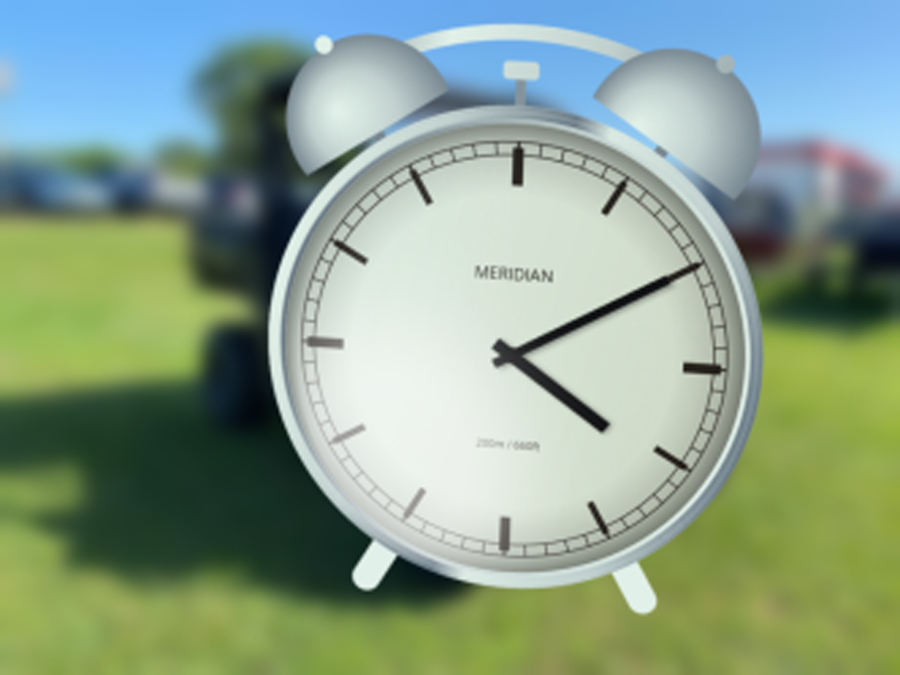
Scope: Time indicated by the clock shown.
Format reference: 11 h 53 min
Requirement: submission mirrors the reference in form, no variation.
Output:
4 h 10 min
